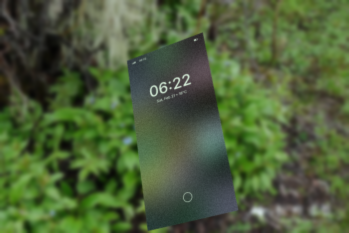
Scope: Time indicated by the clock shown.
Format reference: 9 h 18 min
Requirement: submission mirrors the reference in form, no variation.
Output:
6 h 22 min
